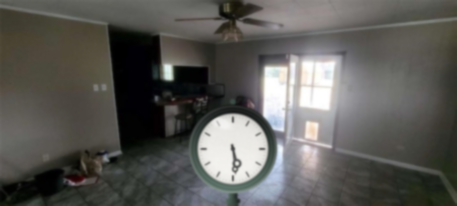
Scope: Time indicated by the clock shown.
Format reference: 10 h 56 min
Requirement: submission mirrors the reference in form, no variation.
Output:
5 h 29 min
